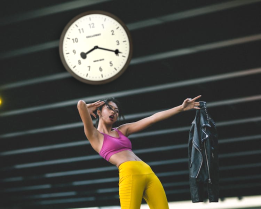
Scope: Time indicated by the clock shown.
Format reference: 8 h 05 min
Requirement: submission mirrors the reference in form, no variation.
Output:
8 h 19 min
